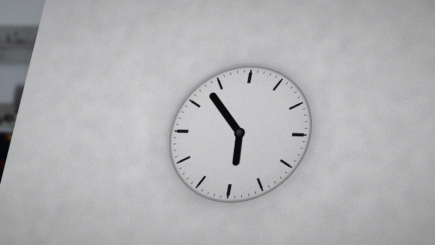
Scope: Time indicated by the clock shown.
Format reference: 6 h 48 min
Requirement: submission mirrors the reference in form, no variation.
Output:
5 h 53 min
